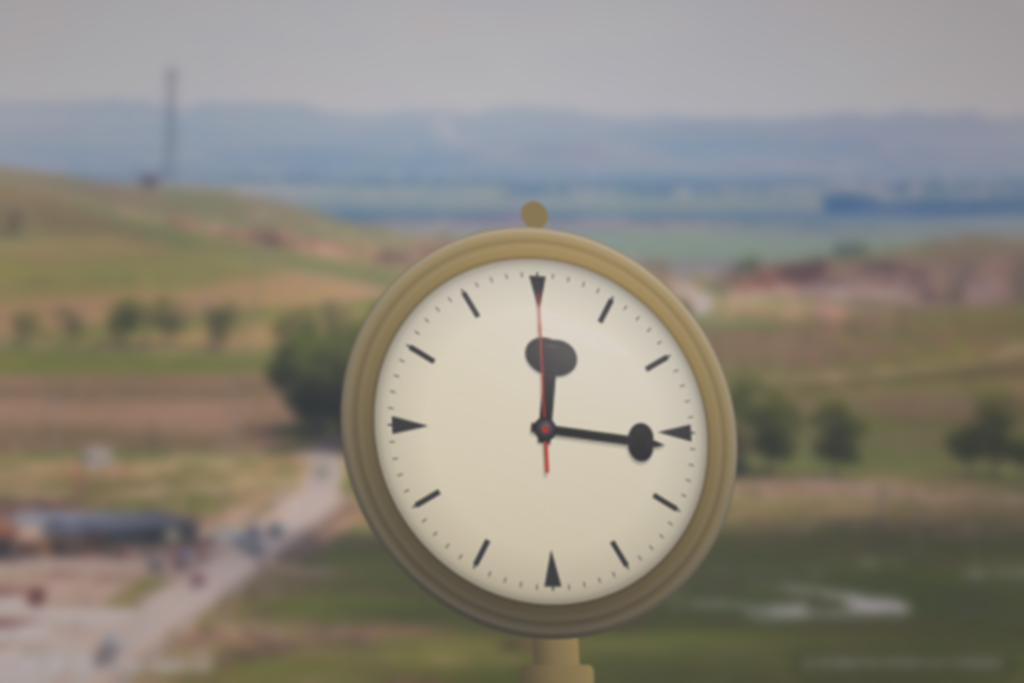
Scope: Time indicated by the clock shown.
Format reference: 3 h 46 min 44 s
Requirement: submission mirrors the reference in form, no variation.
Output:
12 h 16 min 00 s
